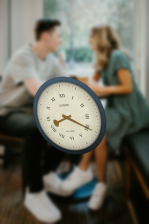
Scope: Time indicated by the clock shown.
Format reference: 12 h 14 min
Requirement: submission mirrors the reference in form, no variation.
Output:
8 h 20 min
